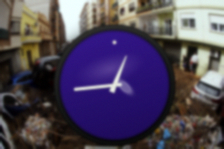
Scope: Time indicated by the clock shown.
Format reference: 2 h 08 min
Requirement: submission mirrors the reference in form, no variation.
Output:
12 h 44 min
